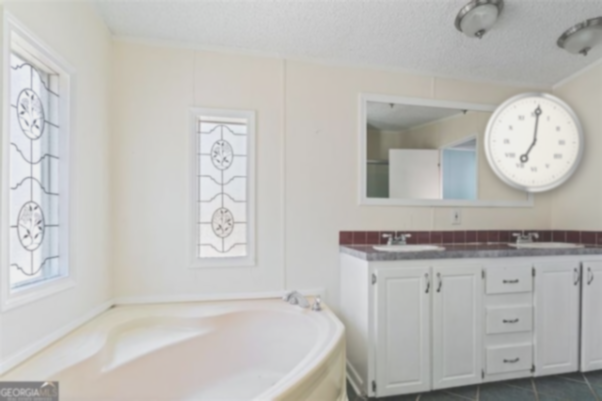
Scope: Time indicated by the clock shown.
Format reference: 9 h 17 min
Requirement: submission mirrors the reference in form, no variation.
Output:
7 h 01 min
